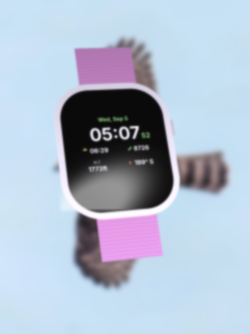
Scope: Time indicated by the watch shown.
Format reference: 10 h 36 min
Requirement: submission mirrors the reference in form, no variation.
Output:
5 h 07 min
